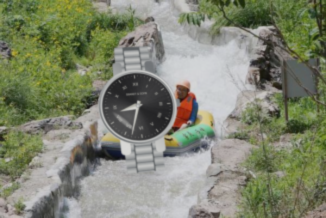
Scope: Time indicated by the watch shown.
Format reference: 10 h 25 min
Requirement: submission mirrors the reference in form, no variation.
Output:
8 h 33 min
